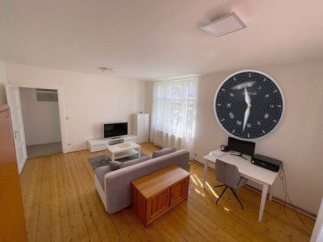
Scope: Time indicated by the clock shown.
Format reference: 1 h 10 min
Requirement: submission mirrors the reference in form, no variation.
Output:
11 h 32 min
